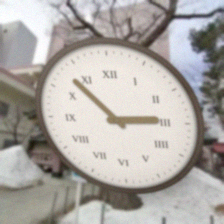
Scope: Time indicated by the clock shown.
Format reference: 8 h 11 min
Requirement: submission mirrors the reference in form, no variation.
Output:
2 h 53 min
